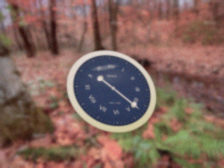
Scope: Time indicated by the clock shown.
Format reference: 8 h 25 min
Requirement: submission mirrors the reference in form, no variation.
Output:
10 h 22 min
